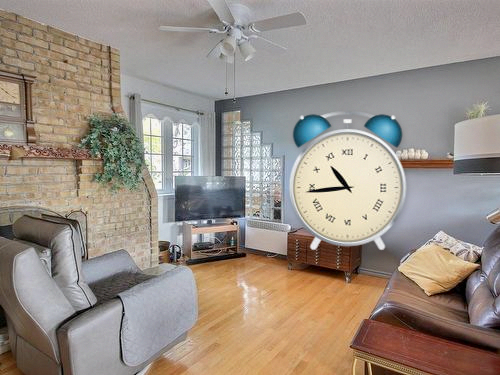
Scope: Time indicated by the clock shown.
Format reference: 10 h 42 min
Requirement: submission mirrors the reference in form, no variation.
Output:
10 h 44 min
